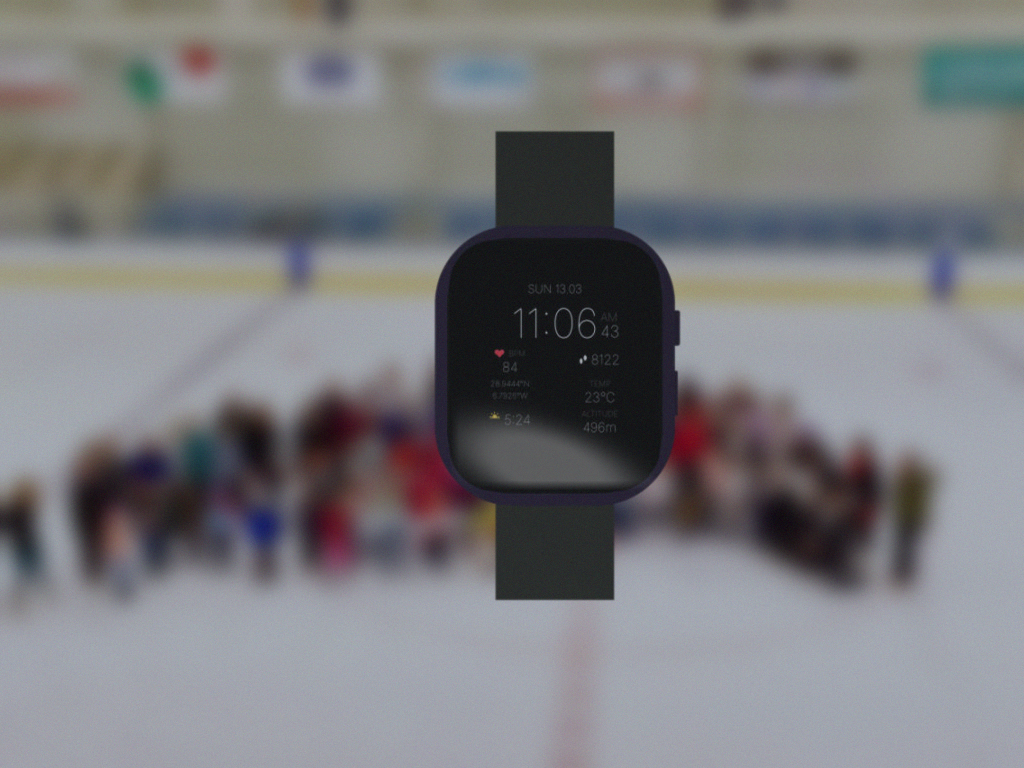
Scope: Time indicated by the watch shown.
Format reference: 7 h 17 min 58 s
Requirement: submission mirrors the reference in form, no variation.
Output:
11 h 06 min 43 s
